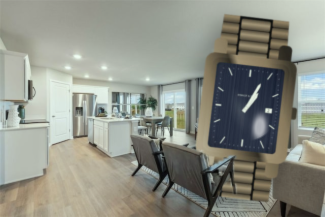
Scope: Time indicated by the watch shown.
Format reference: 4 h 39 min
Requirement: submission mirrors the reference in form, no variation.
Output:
1 h 04 min
